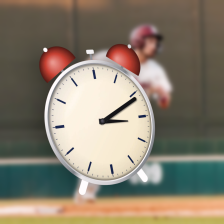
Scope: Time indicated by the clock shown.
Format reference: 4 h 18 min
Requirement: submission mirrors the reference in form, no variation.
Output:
3 h 11 min
